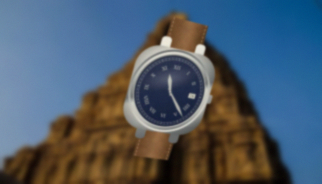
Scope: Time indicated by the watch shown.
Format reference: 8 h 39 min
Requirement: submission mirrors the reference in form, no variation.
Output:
11 h 23 min
